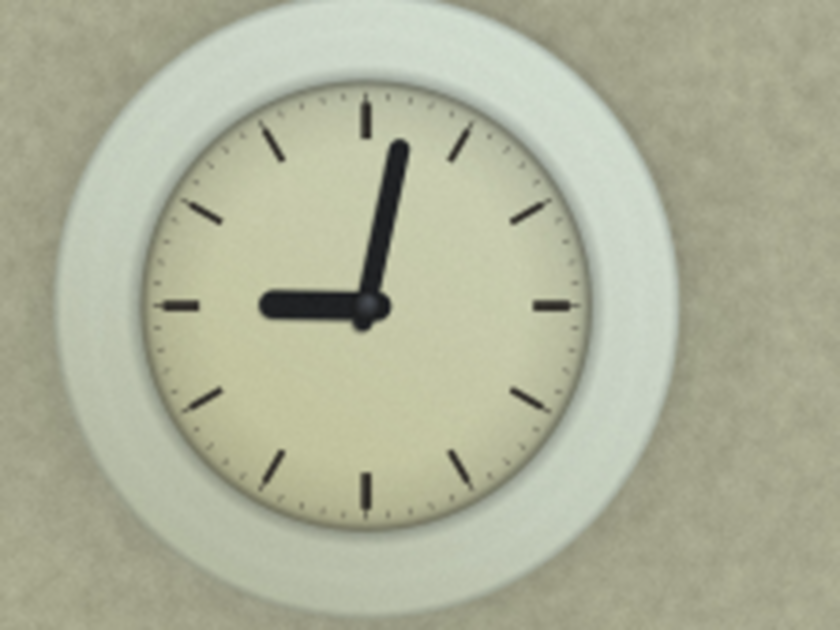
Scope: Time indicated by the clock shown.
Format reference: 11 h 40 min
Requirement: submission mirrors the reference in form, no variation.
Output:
9 h 02 min
